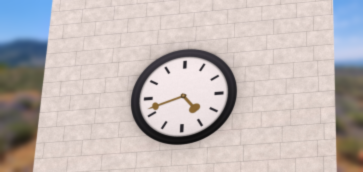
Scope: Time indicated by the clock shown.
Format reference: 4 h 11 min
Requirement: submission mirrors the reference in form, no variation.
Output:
4 h 42 min
